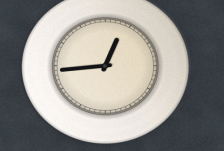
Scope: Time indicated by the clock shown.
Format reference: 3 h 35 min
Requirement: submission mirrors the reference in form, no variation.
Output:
12 h 44 min
